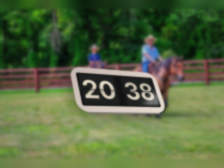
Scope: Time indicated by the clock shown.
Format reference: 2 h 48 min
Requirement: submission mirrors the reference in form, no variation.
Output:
20 h 38 min
